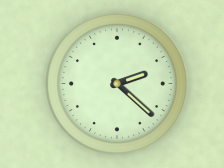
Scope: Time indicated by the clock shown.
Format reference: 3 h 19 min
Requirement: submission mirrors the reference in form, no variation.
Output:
2 h 22 min
